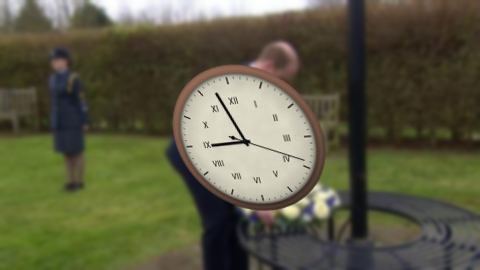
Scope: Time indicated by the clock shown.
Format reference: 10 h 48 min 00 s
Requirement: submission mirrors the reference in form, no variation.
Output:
8 h 57 min 19 s
